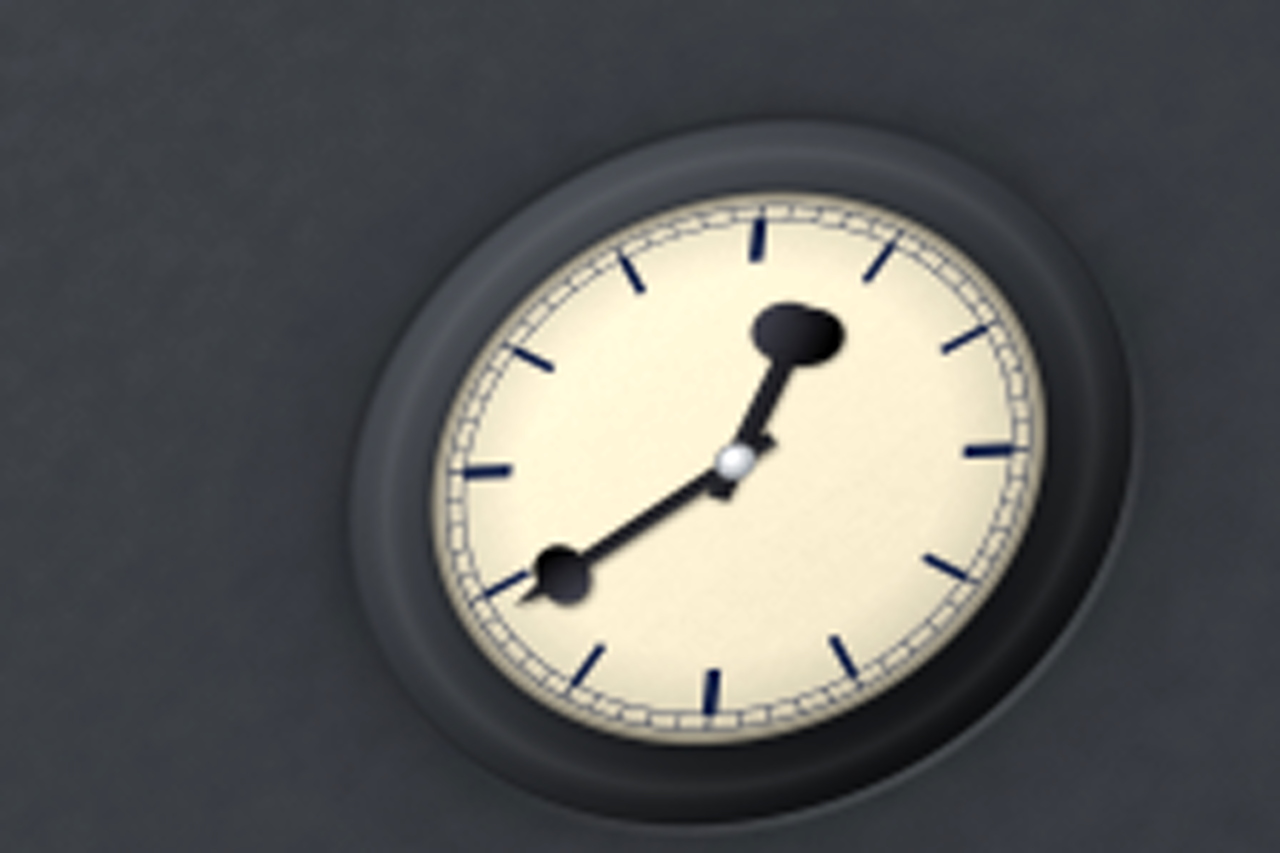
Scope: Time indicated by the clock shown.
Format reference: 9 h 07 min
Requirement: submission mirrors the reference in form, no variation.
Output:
12 h 39 min
